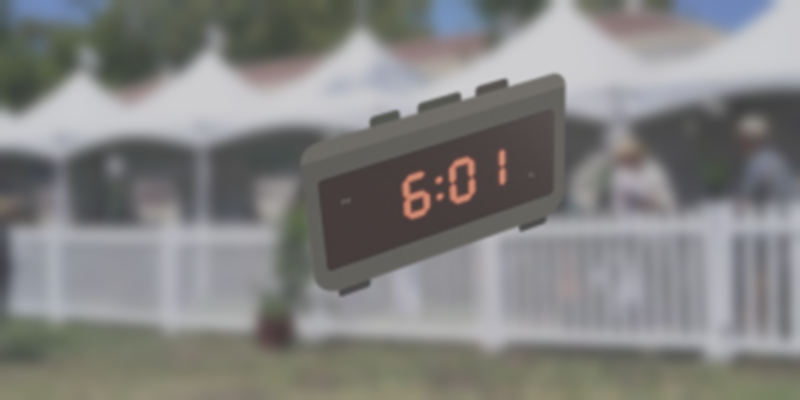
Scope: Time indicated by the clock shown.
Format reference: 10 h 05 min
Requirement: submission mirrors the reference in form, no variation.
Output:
6 h 01 min
